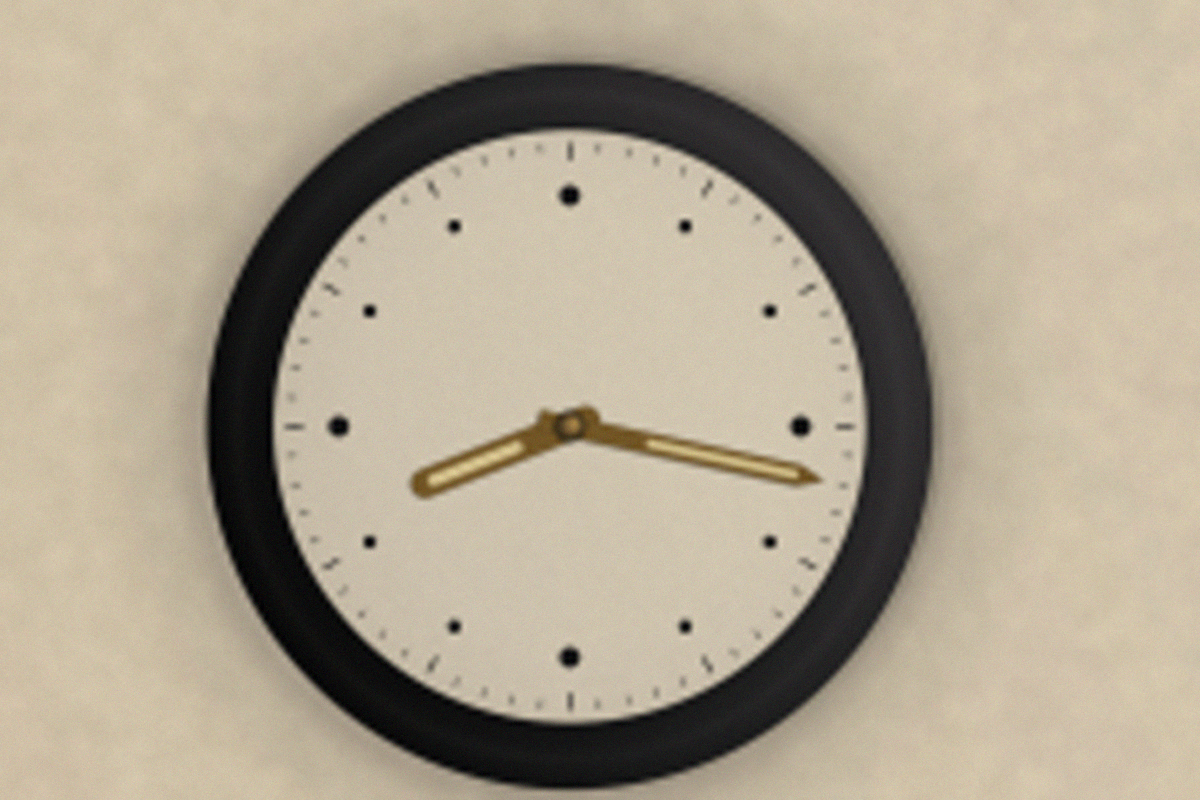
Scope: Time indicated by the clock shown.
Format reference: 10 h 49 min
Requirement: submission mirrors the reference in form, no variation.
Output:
8 h 17 min
